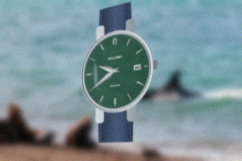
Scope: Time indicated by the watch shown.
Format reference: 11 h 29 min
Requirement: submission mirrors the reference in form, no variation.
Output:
9 h 40 min
